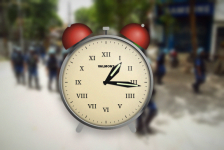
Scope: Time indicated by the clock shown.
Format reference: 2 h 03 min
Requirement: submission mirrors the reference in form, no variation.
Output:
1 h 16 min
